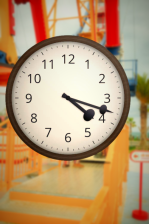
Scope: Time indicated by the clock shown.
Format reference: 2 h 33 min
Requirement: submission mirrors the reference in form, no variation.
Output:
4 h 18 min
